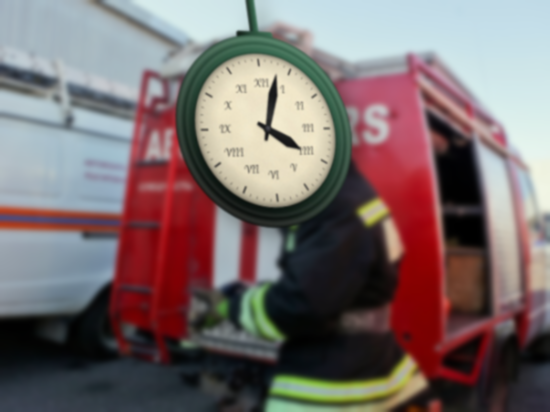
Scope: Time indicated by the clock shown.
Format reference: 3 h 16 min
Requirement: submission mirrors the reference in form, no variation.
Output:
4 h 03 min
